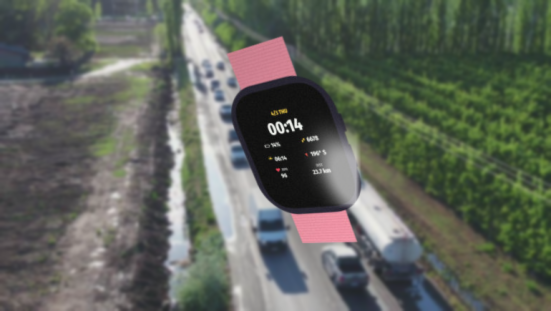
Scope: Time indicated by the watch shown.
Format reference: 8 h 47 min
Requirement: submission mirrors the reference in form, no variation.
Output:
0 h 14 min
